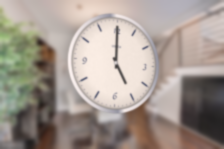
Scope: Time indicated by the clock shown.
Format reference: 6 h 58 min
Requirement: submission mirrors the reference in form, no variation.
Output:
5 h 00 min
